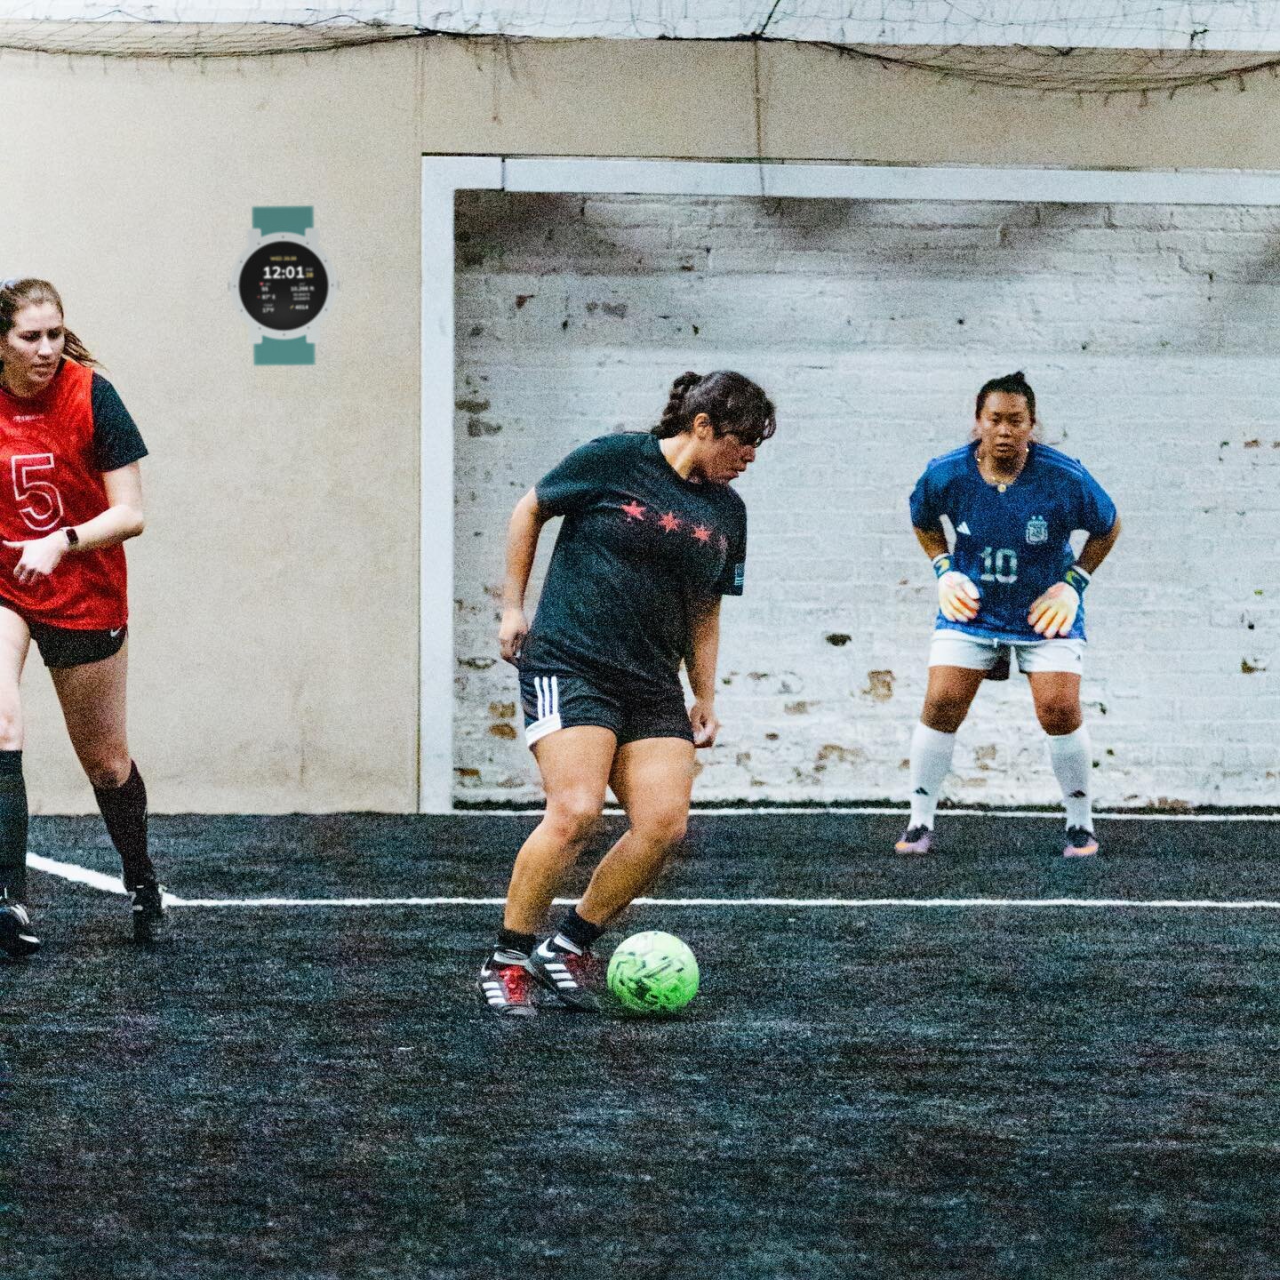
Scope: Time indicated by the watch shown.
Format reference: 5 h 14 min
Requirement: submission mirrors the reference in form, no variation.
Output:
12 h 01 min
